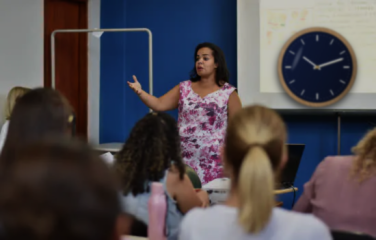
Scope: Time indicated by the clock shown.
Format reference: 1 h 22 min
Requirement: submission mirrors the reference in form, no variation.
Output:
10 h 12 min
